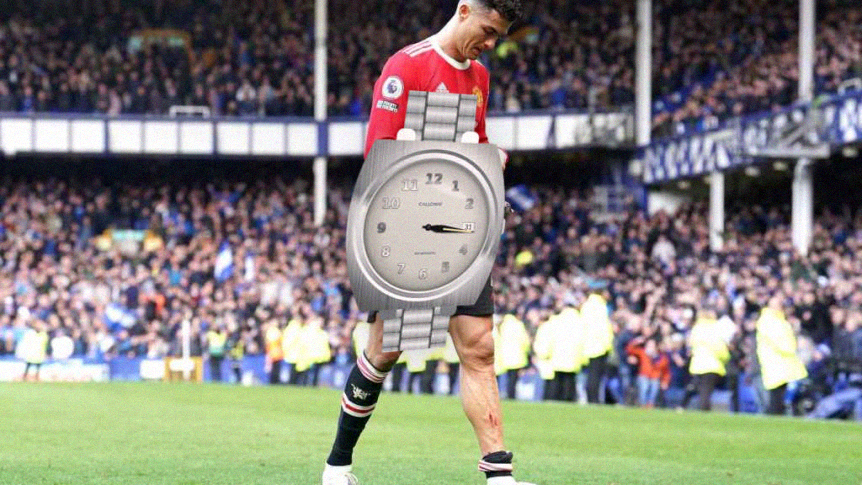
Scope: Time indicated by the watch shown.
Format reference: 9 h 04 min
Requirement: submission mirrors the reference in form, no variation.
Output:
3 h 16 min
